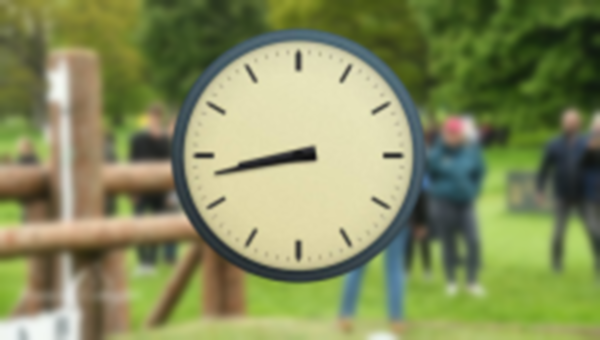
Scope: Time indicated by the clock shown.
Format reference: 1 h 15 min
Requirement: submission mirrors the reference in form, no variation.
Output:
8 h 43 min
